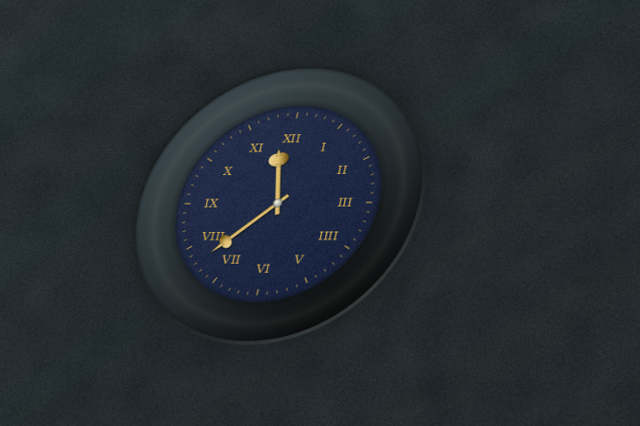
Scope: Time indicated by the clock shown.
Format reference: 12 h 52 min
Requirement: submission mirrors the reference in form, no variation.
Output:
11 h 38 min
